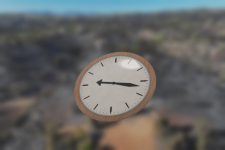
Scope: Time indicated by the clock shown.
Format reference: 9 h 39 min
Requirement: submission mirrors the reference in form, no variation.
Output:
9 h 17 min
